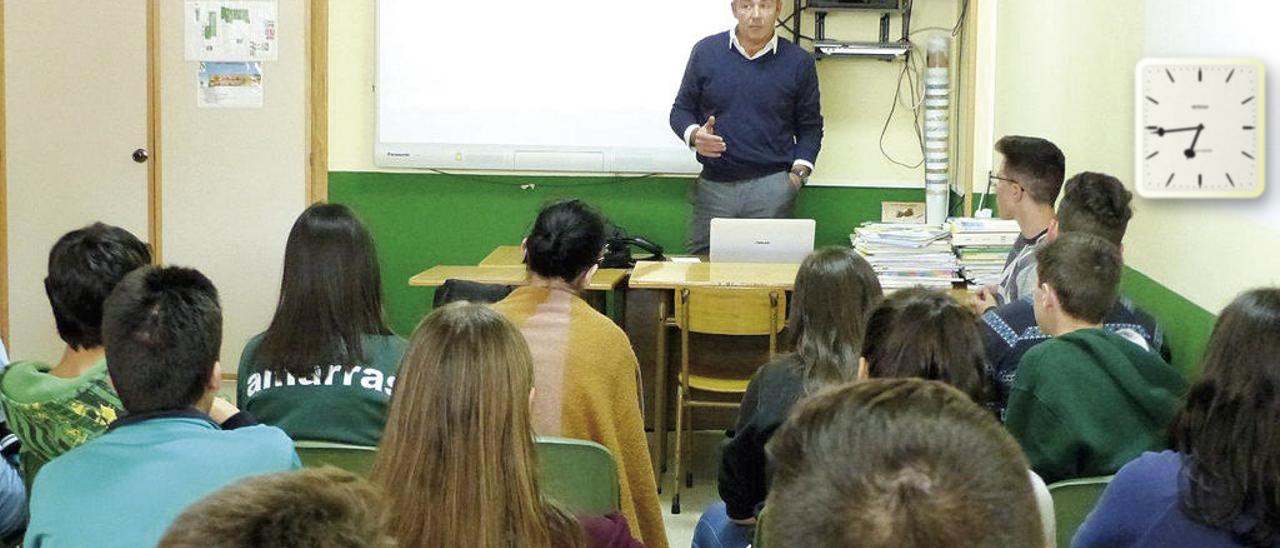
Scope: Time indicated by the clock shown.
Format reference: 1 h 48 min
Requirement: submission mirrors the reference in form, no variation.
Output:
6 h 44 min
